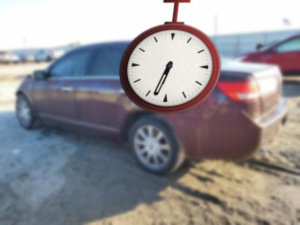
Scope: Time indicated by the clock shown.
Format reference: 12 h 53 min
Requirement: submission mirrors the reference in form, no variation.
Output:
6 h 33 min
